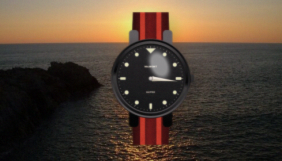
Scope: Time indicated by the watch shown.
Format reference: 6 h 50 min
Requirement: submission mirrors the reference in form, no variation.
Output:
3 h 16 min
